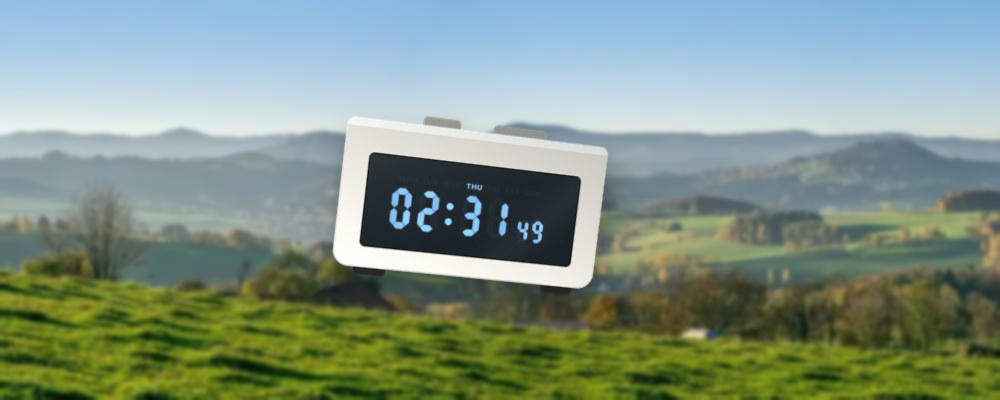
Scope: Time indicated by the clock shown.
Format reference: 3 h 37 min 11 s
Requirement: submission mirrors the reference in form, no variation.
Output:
2 h 31 min 49 s
